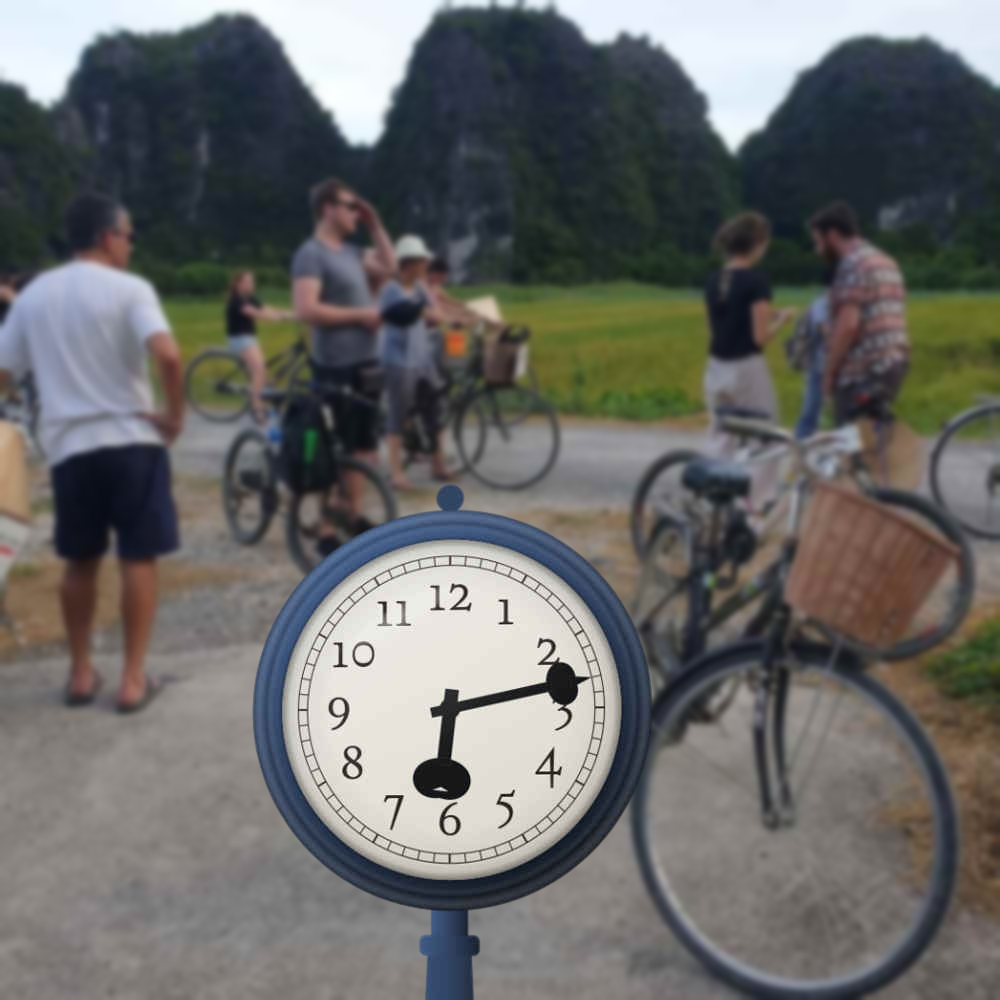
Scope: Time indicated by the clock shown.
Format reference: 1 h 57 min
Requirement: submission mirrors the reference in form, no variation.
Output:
6 h 13 min
